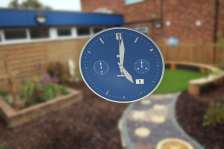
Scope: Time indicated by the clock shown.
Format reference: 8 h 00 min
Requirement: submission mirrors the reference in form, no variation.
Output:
5 h 01 min
